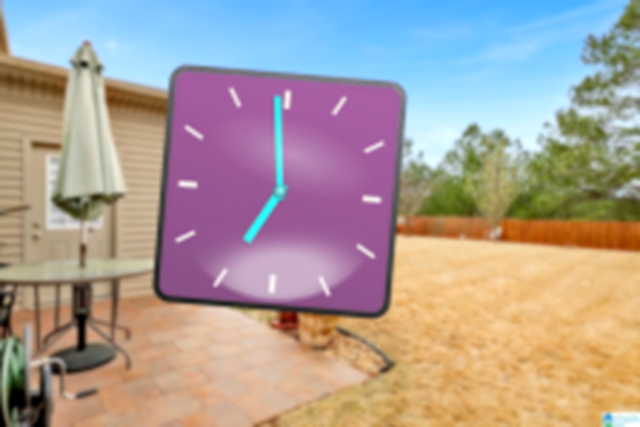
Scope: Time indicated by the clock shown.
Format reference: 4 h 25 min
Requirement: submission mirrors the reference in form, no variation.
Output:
6 h 59 min
